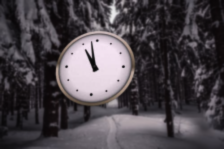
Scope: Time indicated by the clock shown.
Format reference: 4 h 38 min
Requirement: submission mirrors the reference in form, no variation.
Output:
10 h 58 min
